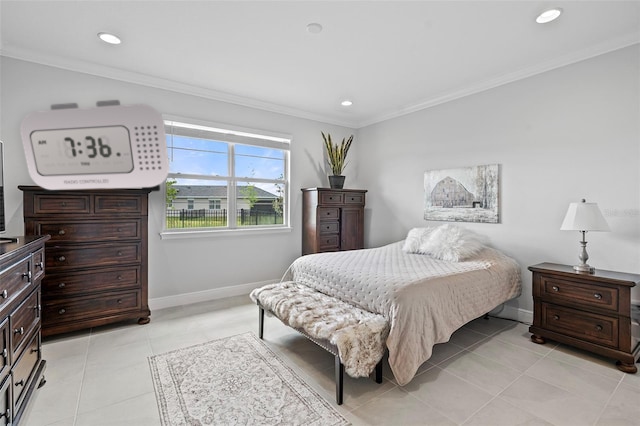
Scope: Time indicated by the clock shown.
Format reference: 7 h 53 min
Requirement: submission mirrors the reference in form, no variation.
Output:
7 h 36 min
